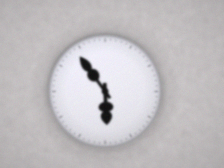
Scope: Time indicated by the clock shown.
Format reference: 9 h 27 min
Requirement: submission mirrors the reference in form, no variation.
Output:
5 h 54 min
